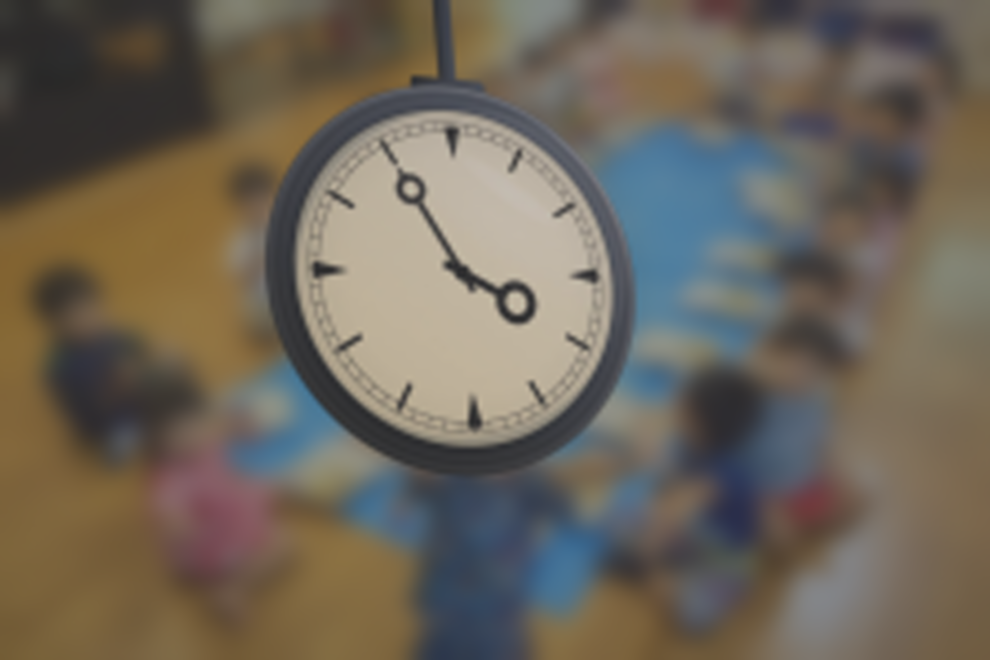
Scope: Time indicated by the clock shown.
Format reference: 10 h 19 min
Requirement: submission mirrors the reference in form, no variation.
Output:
3 h 55 min
